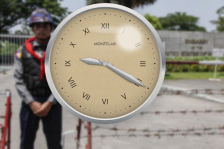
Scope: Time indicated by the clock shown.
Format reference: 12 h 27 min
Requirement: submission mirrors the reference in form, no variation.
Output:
9 h 20 min
